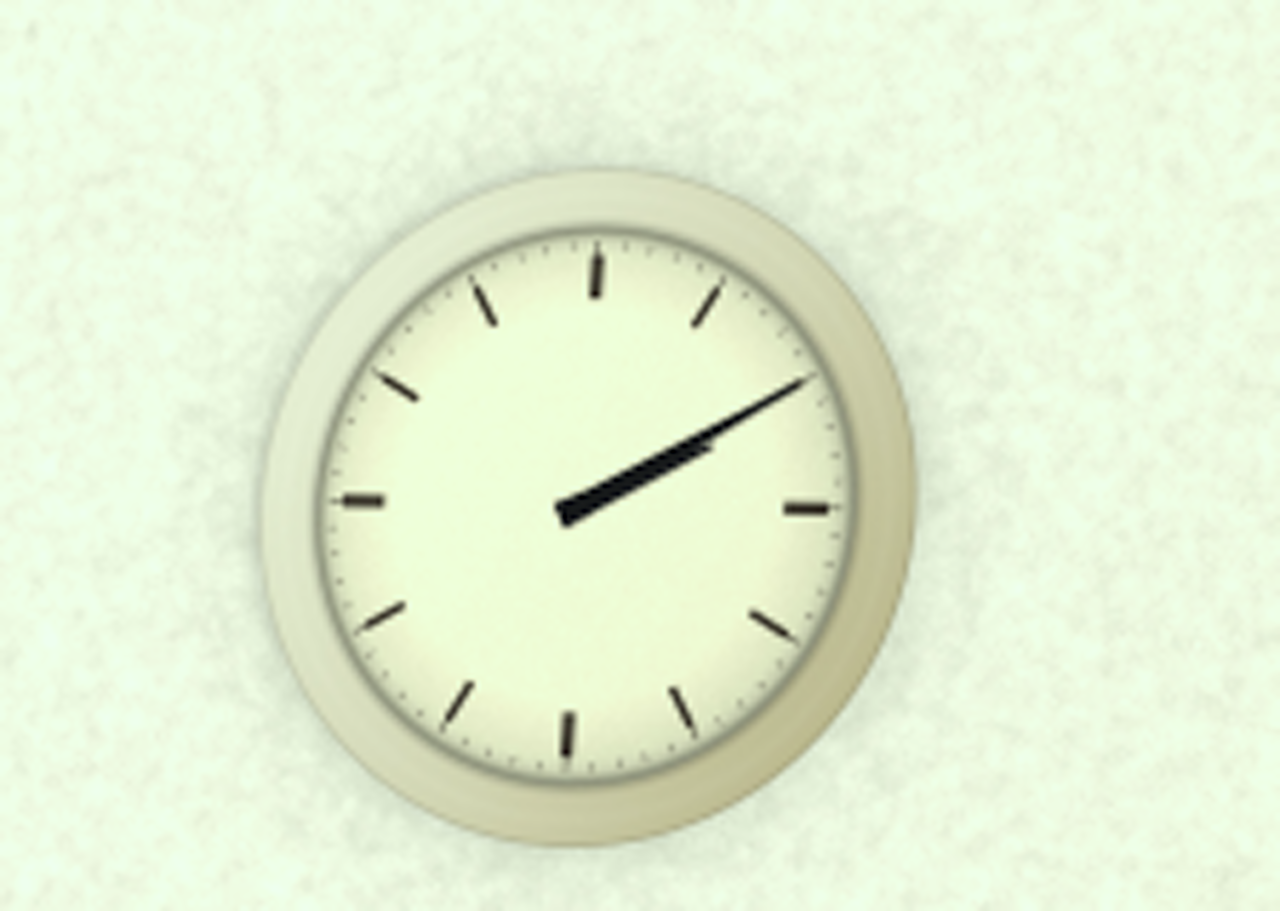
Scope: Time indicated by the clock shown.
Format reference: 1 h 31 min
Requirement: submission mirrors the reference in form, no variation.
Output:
2 h 10 min
